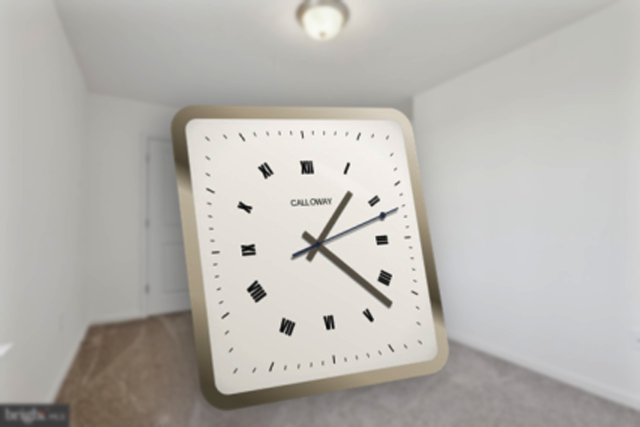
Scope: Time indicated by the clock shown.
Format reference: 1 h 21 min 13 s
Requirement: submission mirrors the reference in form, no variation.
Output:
1 h 22 min 12 s
